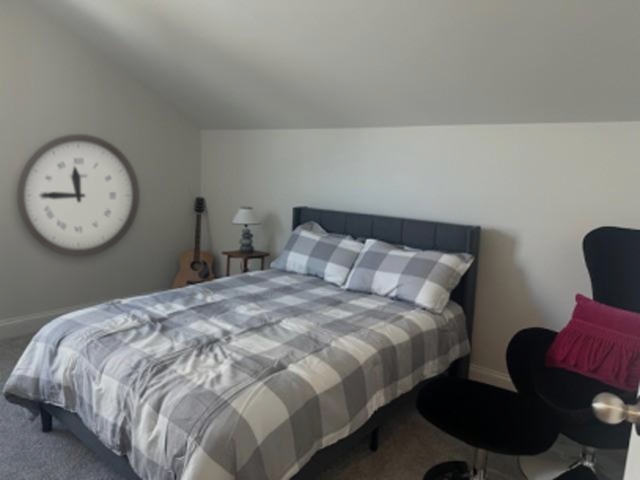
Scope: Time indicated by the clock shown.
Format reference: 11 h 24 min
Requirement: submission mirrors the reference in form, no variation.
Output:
11 h 45 min
